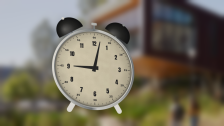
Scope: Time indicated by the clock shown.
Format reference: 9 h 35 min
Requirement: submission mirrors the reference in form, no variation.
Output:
9 h 02 min
